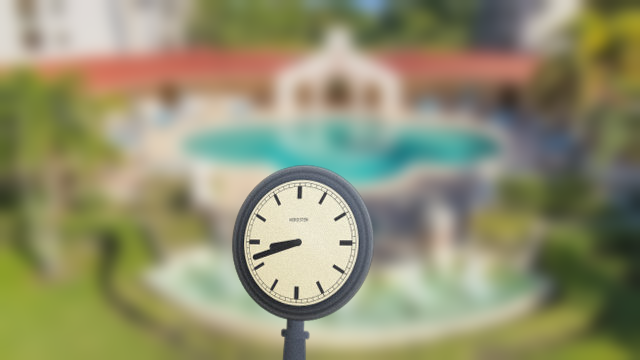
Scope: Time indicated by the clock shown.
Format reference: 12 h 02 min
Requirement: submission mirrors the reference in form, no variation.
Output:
8 h 42 min
